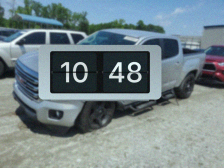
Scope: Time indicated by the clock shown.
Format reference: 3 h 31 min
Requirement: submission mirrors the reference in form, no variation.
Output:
10 h 48 min
